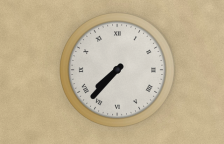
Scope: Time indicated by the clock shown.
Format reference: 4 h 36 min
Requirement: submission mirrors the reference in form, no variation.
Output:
7 h 37 min
